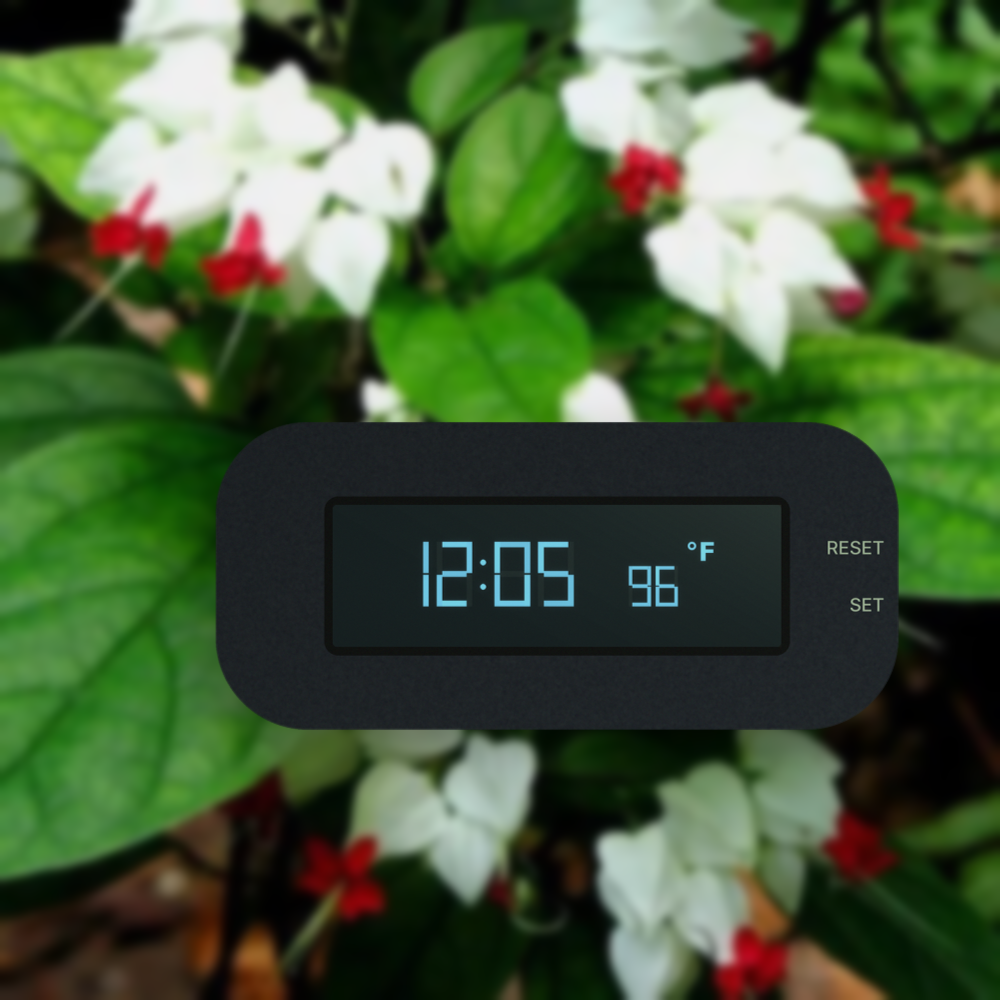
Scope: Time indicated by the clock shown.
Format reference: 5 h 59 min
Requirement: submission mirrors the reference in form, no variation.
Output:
12 h 05 min
